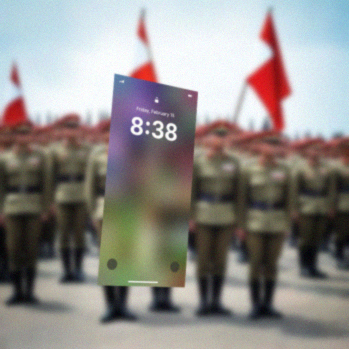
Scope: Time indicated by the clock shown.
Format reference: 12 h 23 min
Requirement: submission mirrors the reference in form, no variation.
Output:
8 h 38 min
